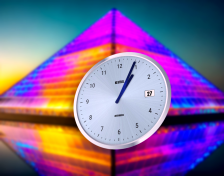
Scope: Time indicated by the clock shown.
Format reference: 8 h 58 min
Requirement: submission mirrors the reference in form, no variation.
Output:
1 h 04 min
